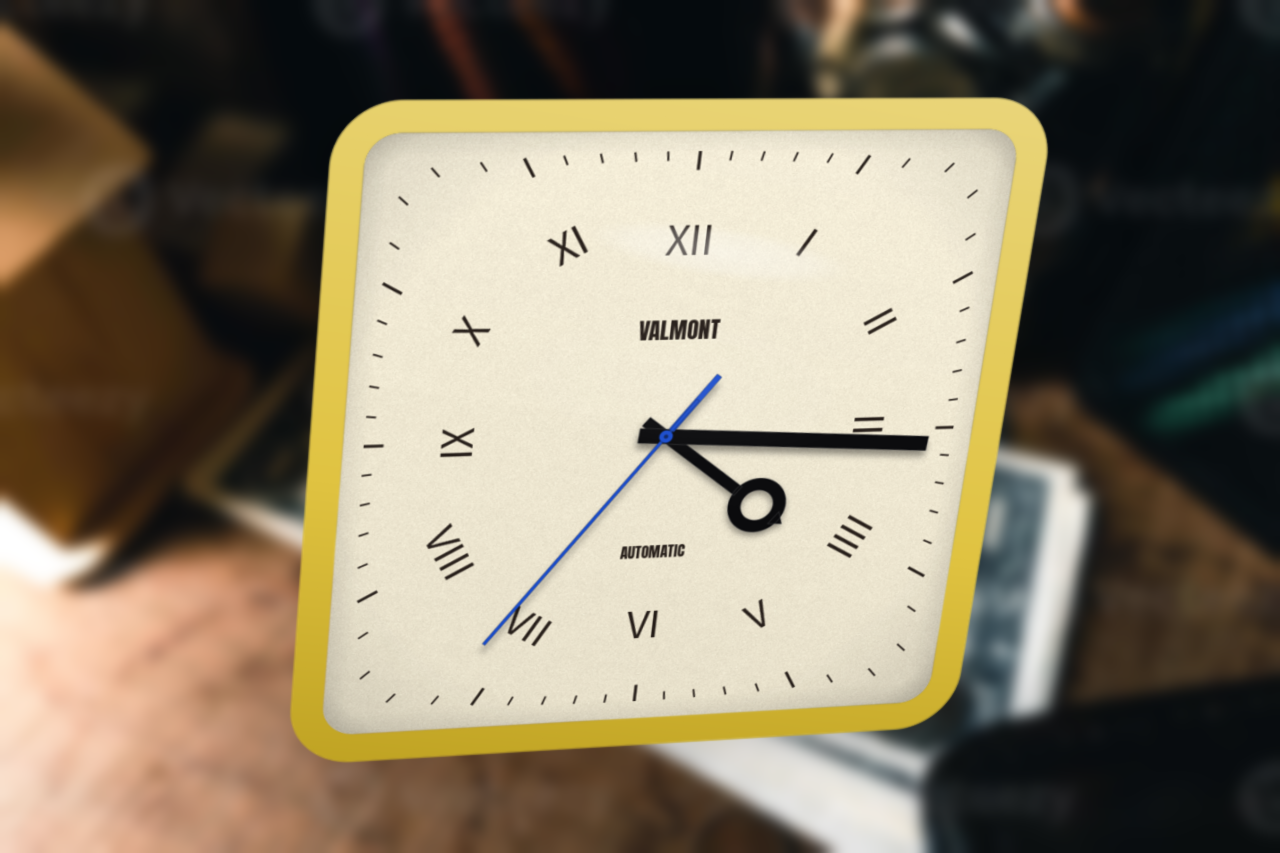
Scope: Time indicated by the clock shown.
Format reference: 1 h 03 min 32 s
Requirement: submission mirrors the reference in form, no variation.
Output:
4 h 15 min 36 s
